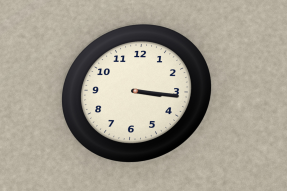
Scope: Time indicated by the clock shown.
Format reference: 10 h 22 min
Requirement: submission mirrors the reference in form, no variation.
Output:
3 h 16 min
